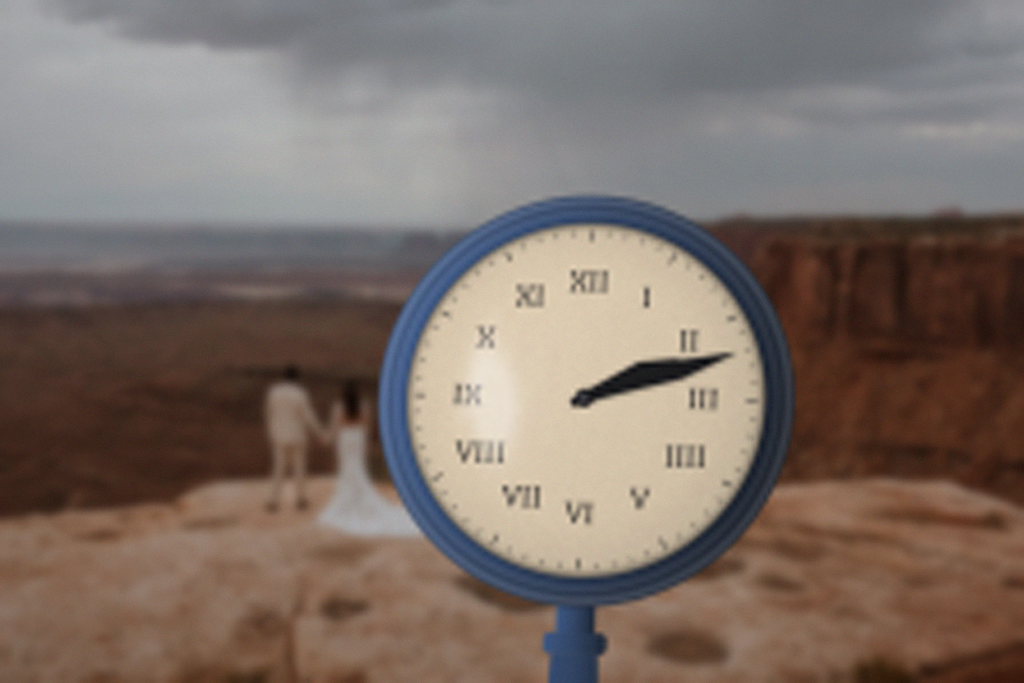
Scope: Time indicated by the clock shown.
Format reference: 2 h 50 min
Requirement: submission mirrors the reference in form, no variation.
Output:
2 h 12 min
